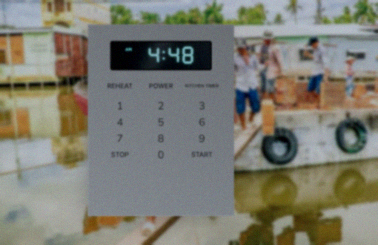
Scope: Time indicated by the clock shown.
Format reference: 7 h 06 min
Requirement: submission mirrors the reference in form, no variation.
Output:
4 h 48 min
